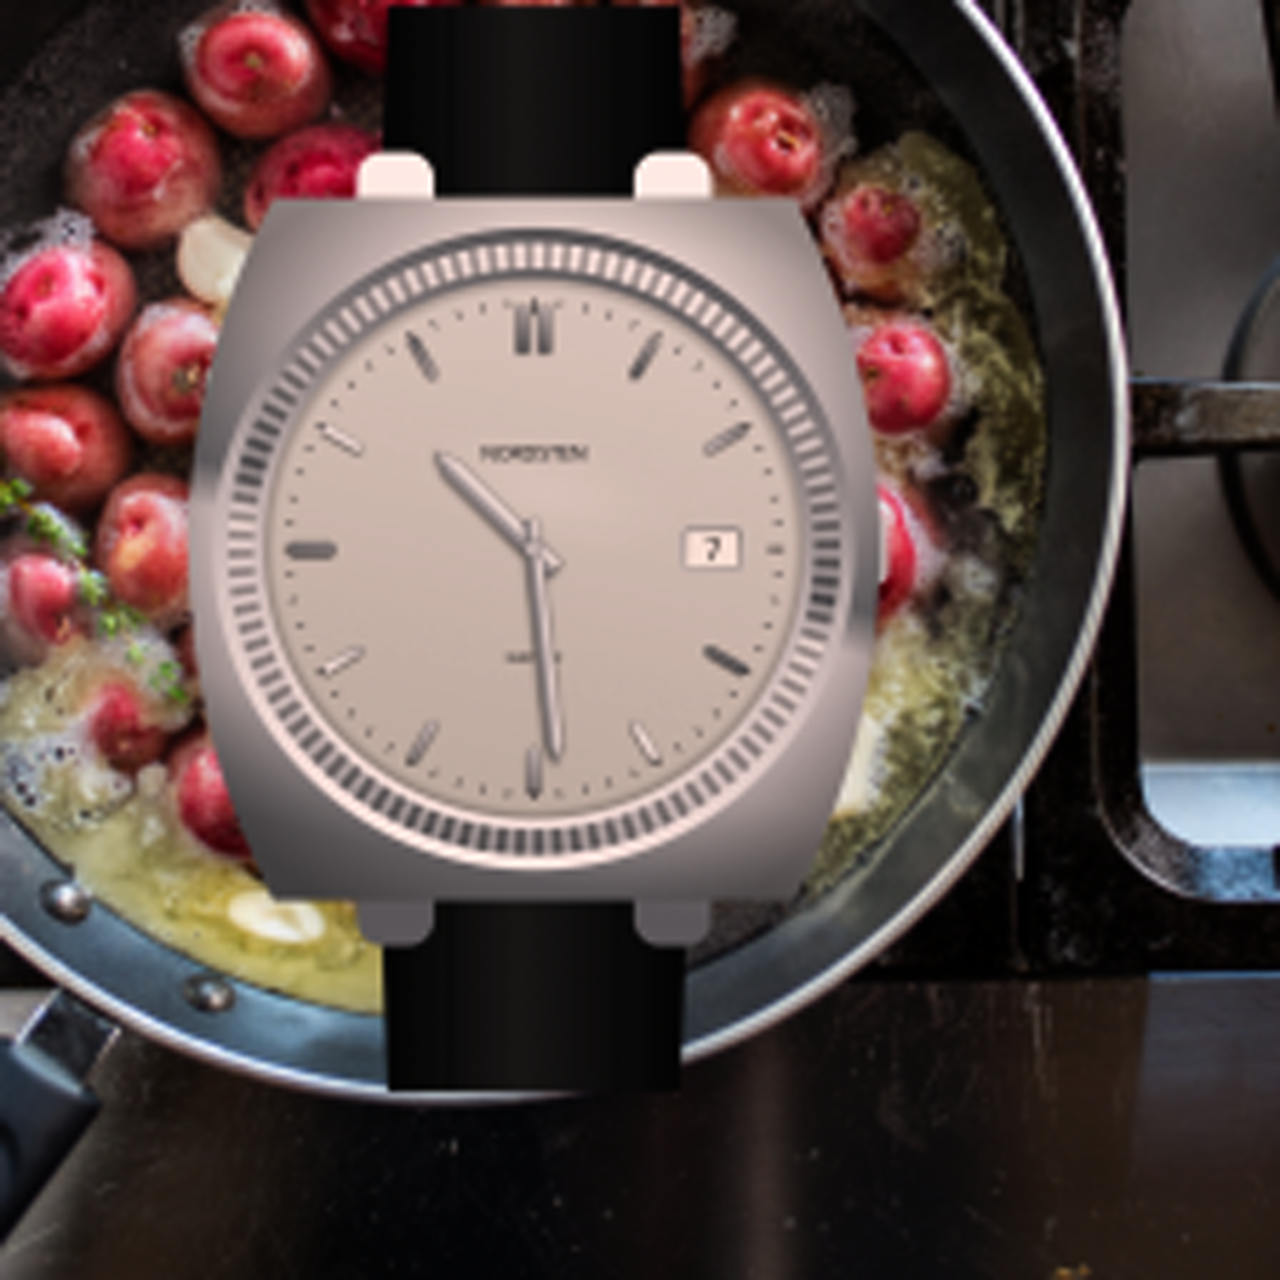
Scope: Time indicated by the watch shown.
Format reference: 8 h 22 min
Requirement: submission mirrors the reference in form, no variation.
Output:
10 h 29 min
